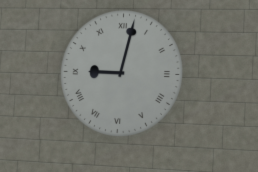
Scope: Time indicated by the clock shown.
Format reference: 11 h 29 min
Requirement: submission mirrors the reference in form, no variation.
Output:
9 h 02 min
